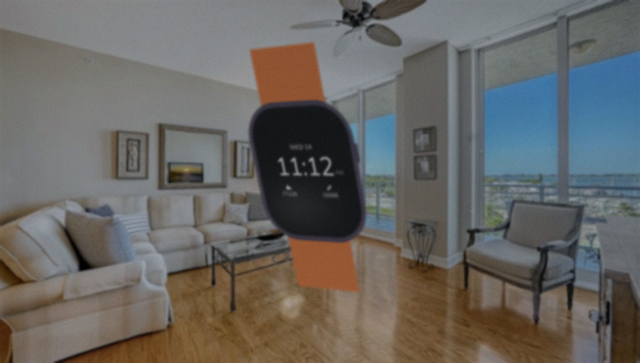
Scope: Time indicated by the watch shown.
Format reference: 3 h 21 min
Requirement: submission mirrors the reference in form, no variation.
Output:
11 h 12 min
